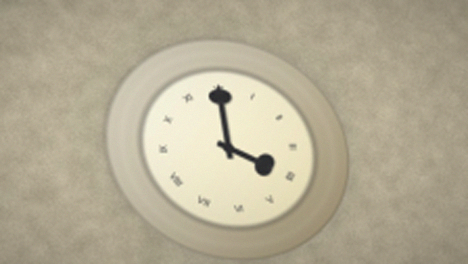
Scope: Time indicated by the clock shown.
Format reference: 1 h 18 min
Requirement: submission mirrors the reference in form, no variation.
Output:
4 h 00 min
